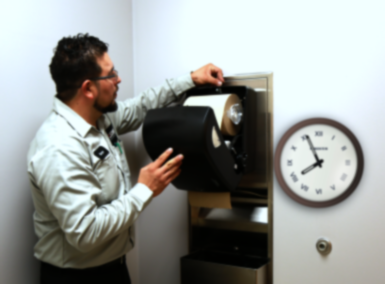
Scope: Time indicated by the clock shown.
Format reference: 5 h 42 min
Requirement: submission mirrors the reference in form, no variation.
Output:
7 h 56 min
